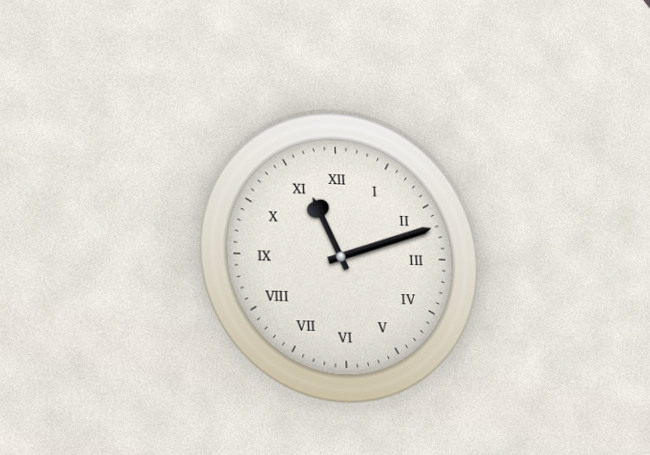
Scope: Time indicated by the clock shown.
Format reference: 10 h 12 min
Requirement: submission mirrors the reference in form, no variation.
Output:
11 h 12 min
